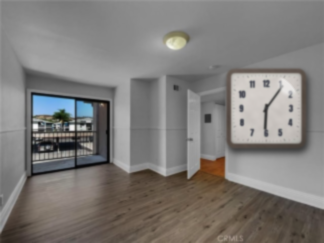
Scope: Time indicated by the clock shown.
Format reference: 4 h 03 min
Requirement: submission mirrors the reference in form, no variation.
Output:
6 h 06 min
